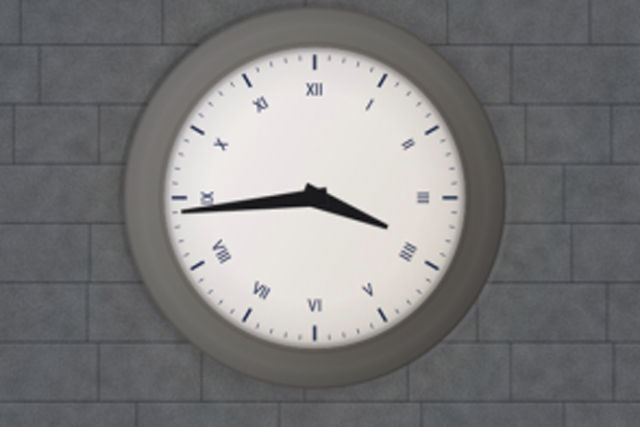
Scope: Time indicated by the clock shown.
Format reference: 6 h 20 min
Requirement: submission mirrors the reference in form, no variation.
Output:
3 h 44 min
